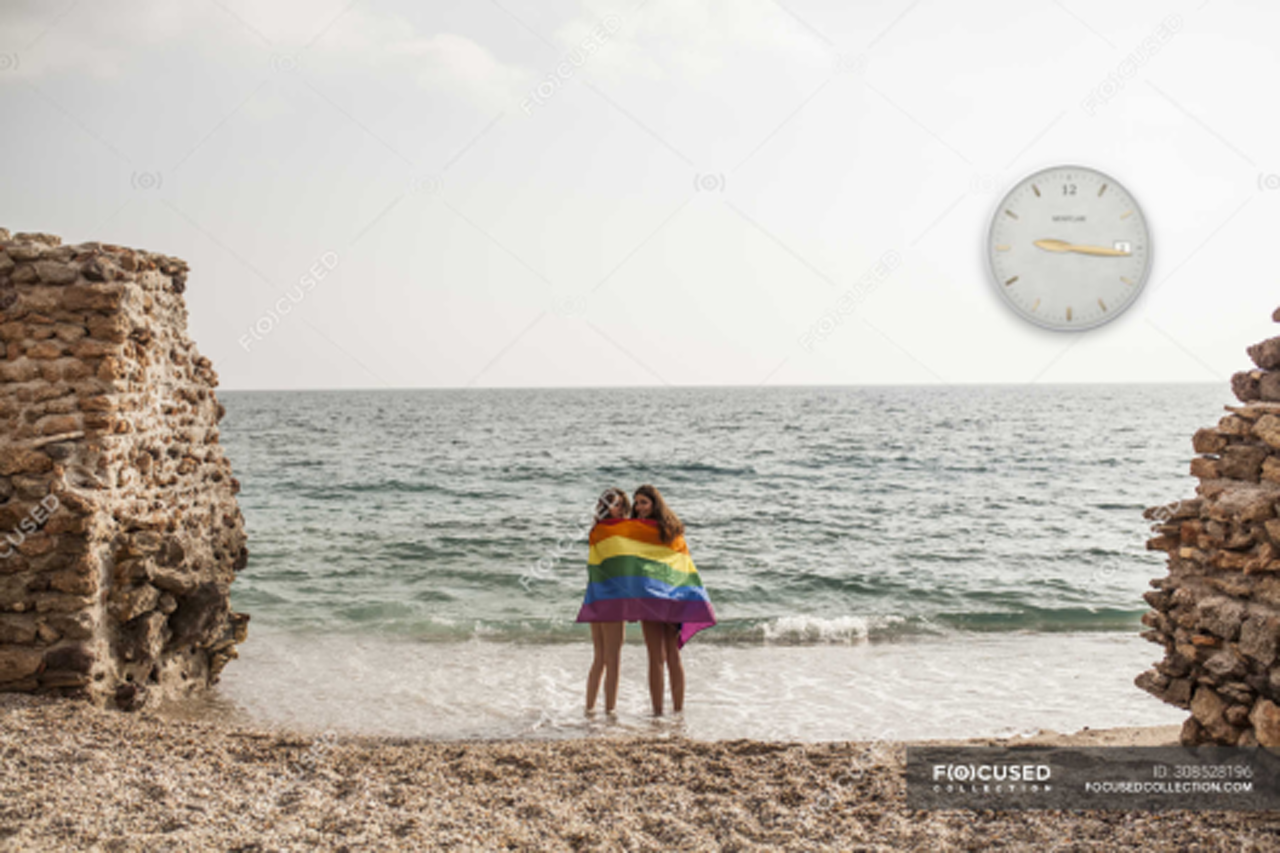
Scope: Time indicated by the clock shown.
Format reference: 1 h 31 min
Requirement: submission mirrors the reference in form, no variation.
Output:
9 h 16 min
